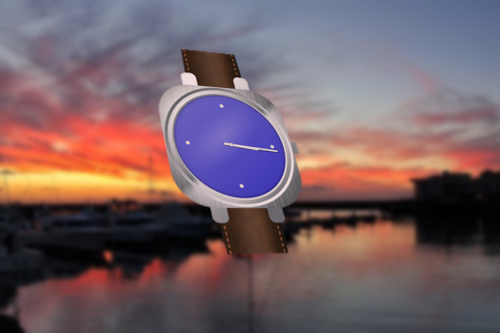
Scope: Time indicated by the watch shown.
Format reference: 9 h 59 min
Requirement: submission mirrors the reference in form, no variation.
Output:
3 h 16 min
